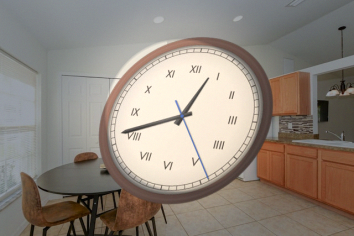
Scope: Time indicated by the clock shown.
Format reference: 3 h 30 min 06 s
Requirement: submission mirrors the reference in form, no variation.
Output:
12 h 41 min 24 s
